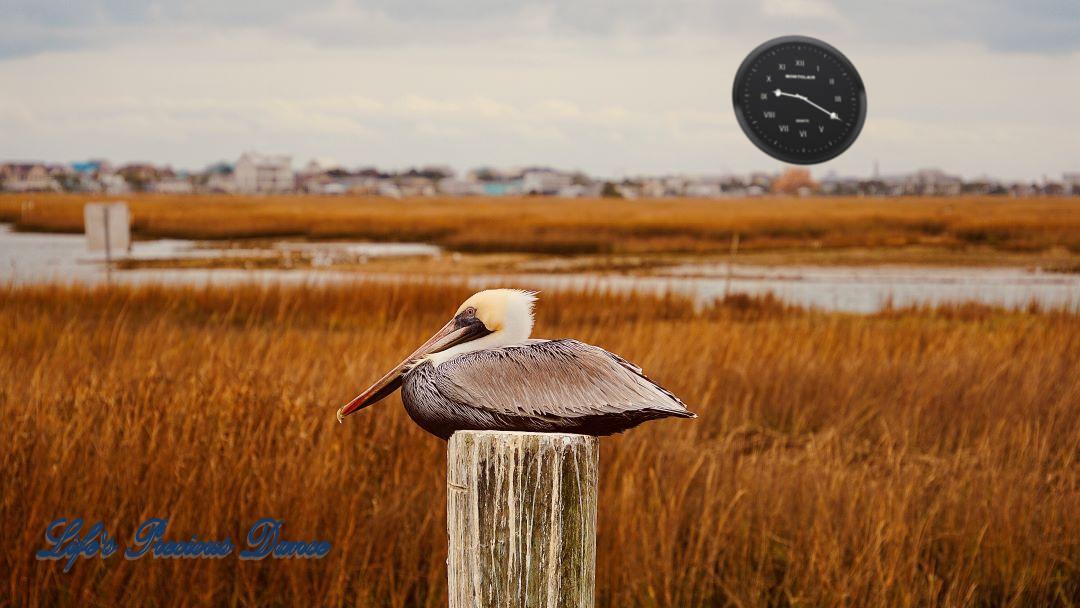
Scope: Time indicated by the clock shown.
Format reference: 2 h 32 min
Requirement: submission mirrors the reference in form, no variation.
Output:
9 h 20 min
